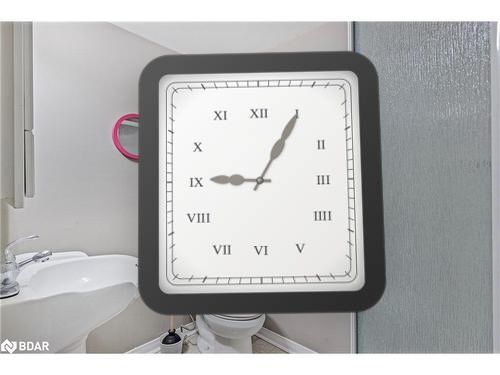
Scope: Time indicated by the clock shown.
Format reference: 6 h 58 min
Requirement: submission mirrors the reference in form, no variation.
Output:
9 h 05 min
